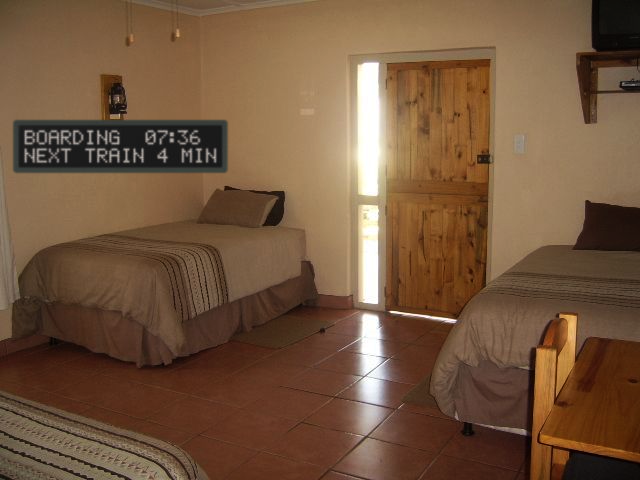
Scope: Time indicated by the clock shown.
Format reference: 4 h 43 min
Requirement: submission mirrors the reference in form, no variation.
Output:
7 h 36 min
